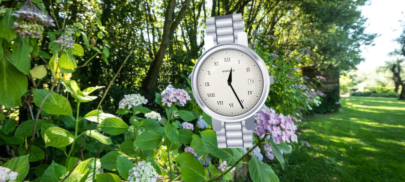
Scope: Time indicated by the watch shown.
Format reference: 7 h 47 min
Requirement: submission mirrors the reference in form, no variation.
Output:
12 h 26 min
